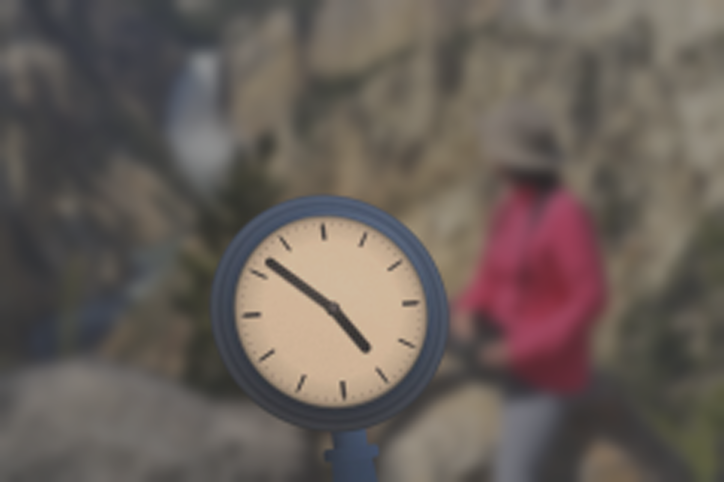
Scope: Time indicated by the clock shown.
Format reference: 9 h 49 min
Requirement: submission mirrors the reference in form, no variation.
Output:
4 h 52 min
